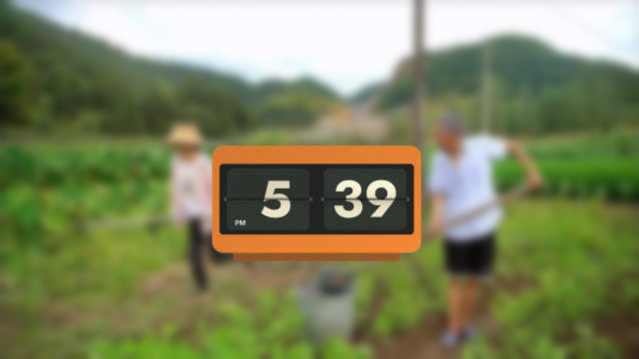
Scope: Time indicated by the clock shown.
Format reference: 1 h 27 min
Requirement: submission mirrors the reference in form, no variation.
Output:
5 h 39 min
